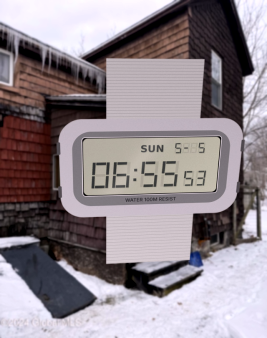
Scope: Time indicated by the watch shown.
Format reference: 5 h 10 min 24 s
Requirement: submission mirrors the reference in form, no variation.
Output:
6 h 55 min 53 s
